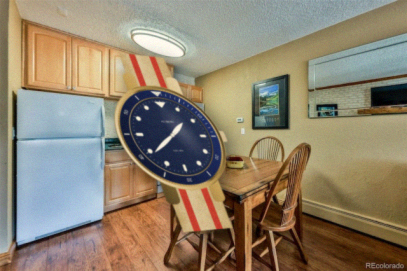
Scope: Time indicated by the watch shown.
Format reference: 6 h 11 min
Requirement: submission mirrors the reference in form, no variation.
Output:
1 h 39 min
